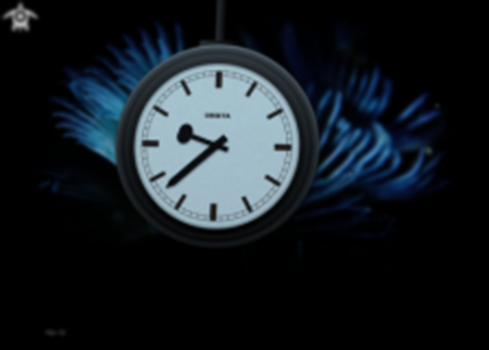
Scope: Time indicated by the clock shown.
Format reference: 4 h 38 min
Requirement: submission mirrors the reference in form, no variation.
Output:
9 h 38 min
